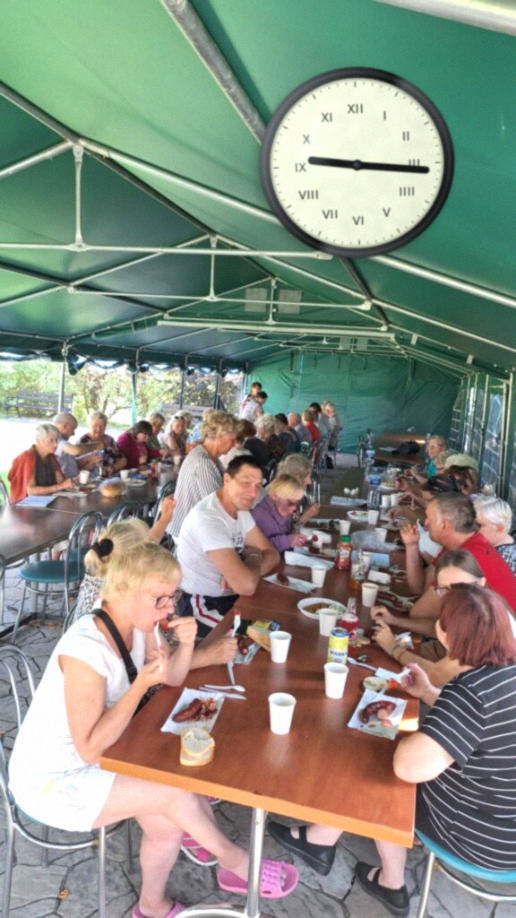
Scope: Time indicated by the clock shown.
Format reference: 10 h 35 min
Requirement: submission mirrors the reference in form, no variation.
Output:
9 h 16 min
